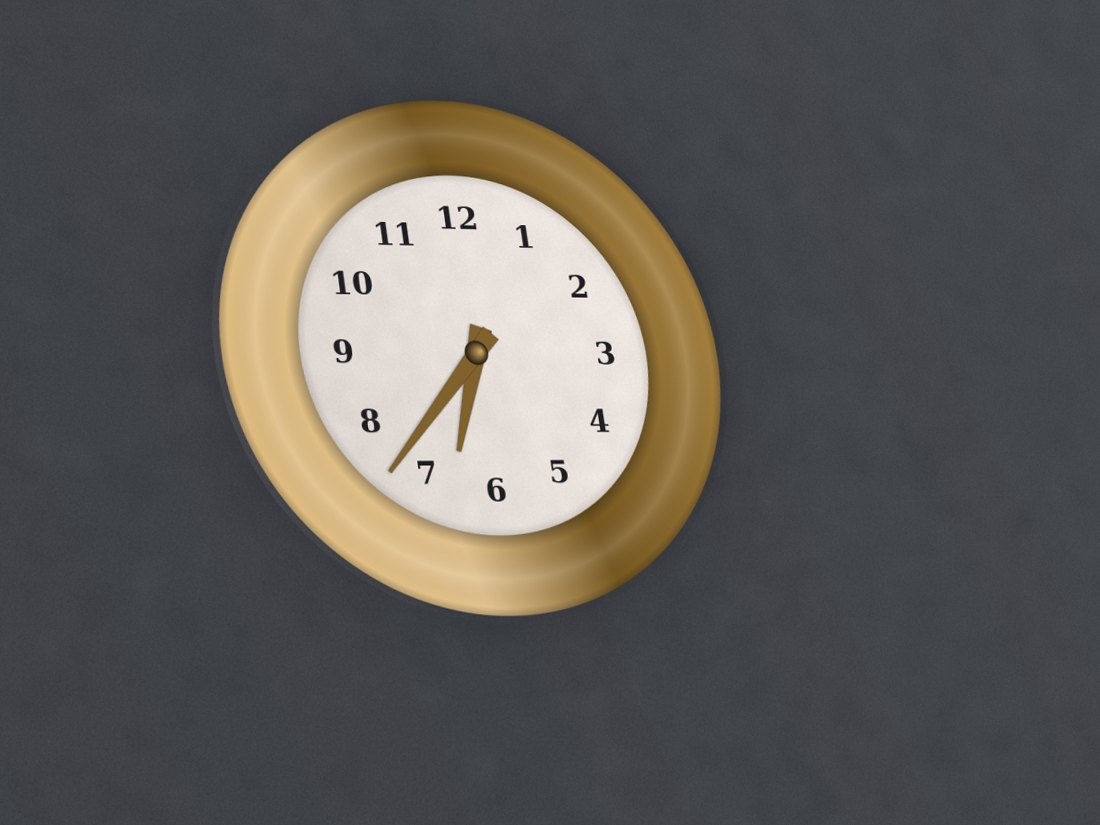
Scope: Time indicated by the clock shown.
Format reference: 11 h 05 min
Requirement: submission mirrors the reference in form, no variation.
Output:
6 h 37 min
